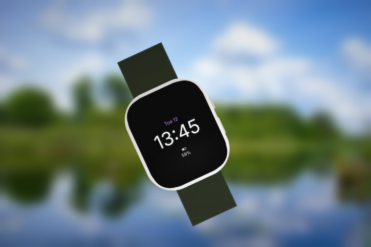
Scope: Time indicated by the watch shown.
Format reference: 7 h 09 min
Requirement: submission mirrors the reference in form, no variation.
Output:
13 h 45 min
